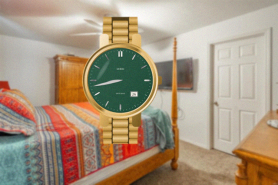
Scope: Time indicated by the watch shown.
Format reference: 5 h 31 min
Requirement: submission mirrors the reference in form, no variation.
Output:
8 h 43 min
